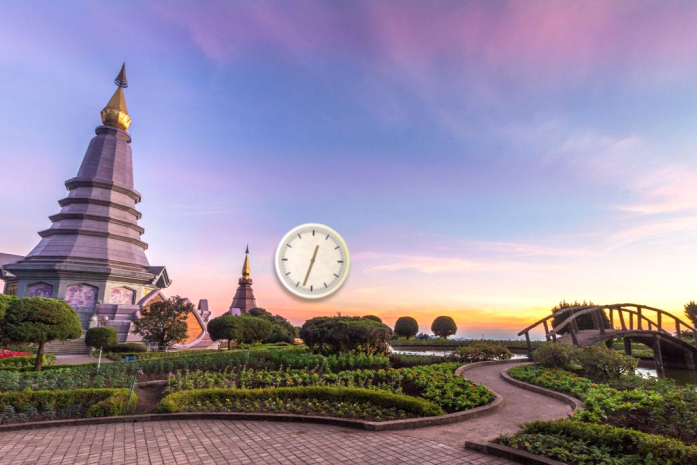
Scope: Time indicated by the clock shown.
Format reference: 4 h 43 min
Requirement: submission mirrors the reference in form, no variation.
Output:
12 h 33 min
